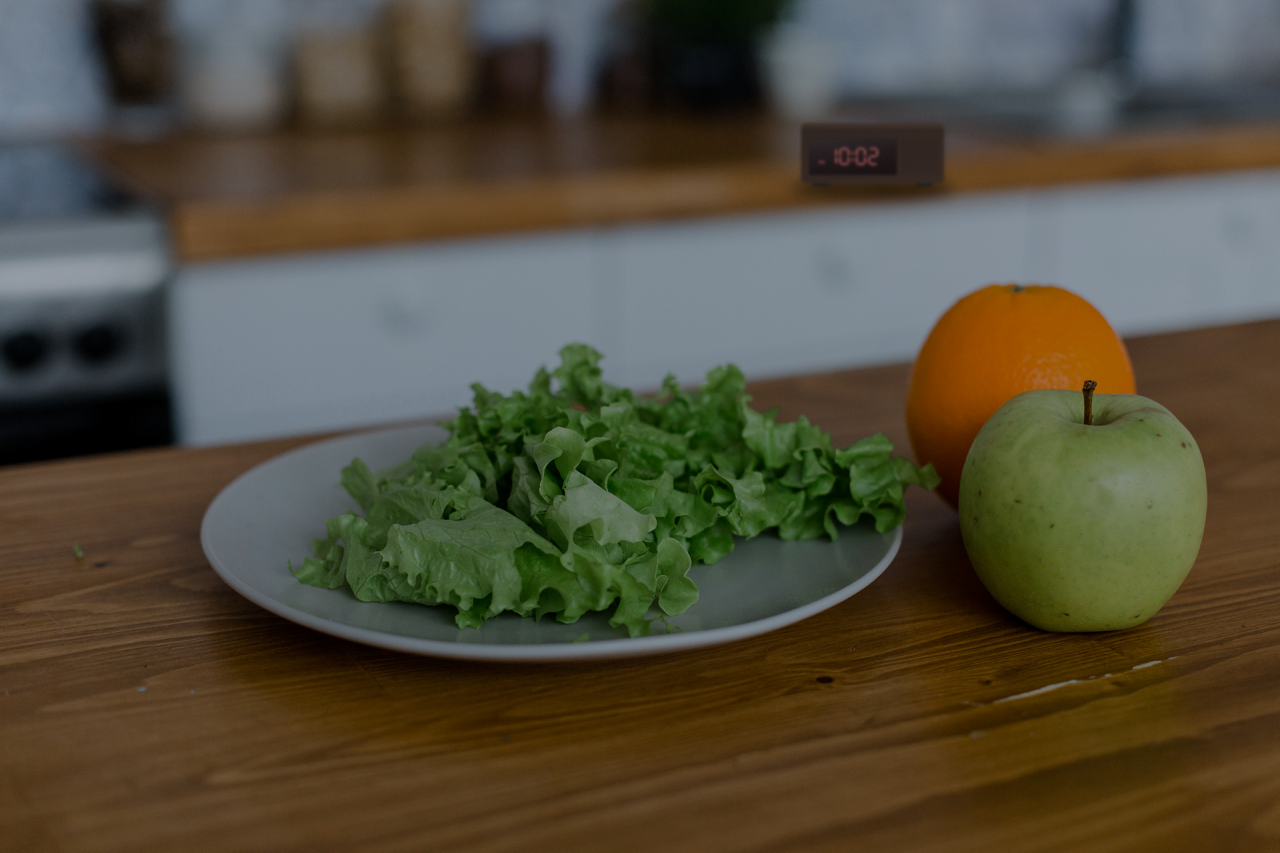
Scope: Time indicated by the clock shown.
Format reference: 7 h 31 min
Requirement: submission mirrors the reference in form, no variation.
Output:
10 h 02 min
